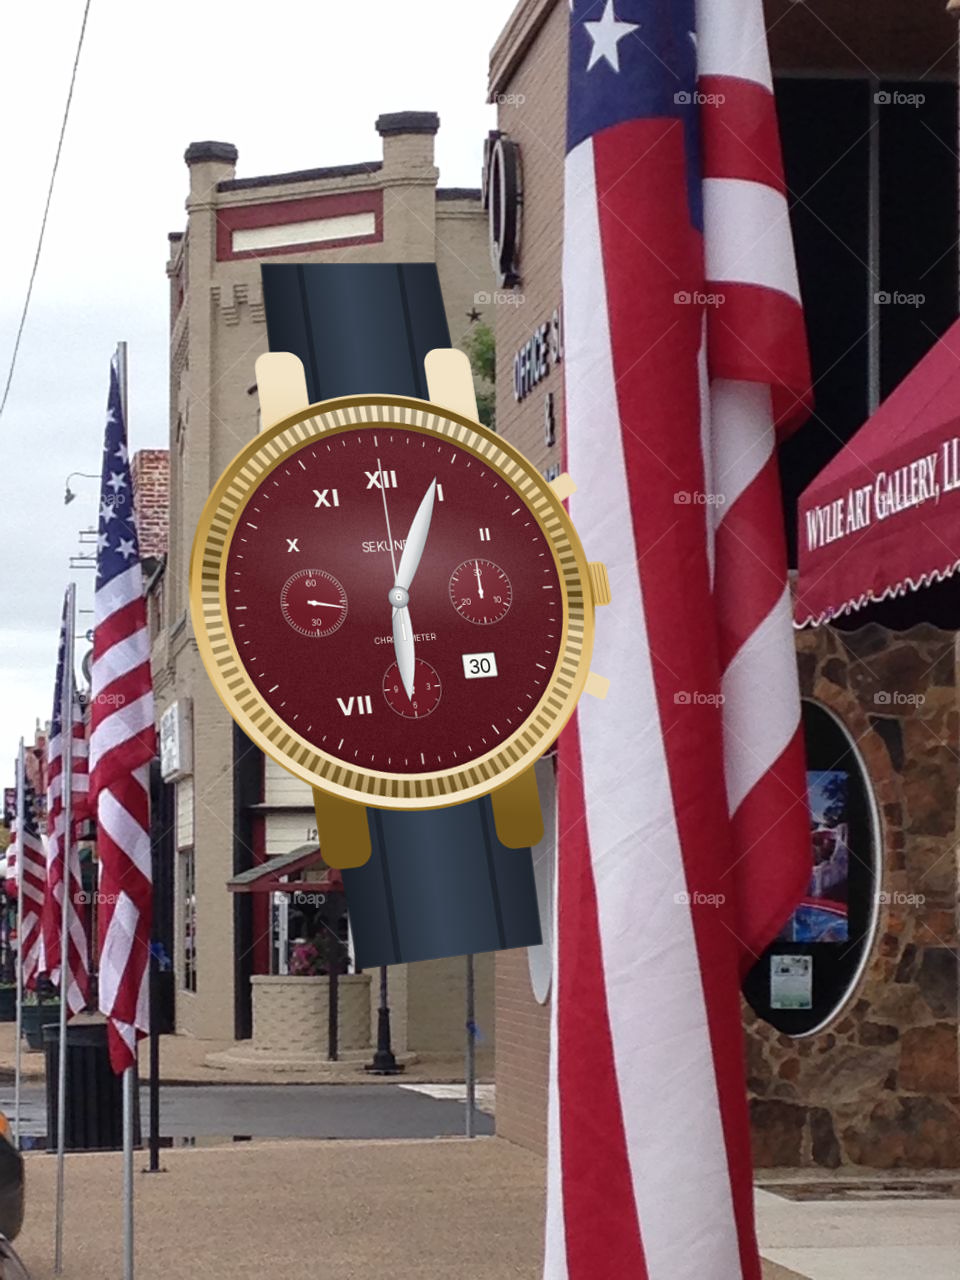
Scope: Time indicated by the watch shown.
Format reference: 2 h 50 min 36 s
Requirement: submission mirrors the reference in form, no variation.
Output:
6 h 04 min 17 s
